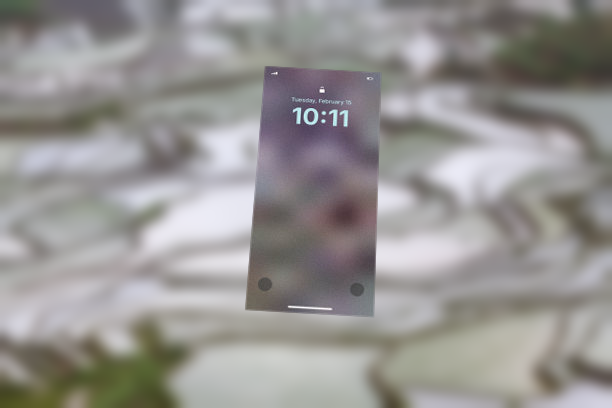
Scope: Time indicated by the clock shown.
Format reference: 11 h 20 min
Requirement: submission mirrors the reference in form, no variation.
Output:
10 h 11 min
